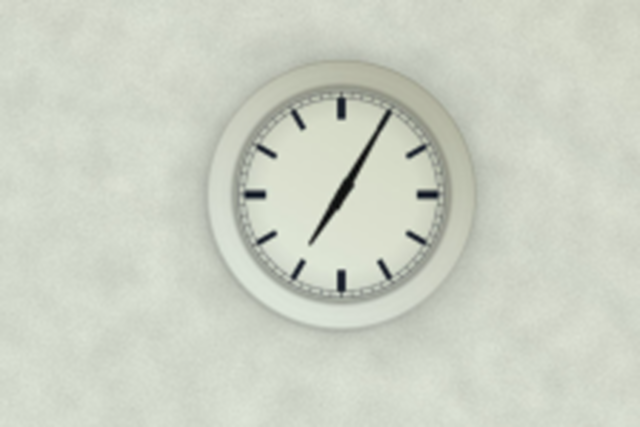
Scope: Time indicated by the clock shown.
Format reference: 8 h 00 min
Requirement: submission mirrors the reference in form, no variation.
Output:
7 h 05 min
